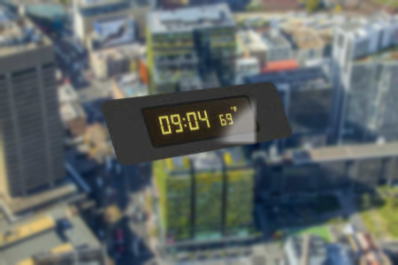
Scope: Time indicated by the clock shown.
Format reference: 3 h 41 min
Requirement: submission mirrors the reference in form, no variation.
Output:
9 h 04 min
